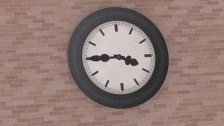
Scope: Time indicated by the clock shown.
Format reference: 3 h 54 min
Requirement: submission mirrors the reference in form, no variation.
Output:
3 h 45 min
